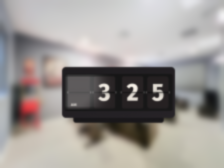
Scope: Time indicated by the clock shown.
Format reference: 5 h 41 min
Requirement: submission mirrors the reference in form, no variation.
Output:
3 h 25 min
